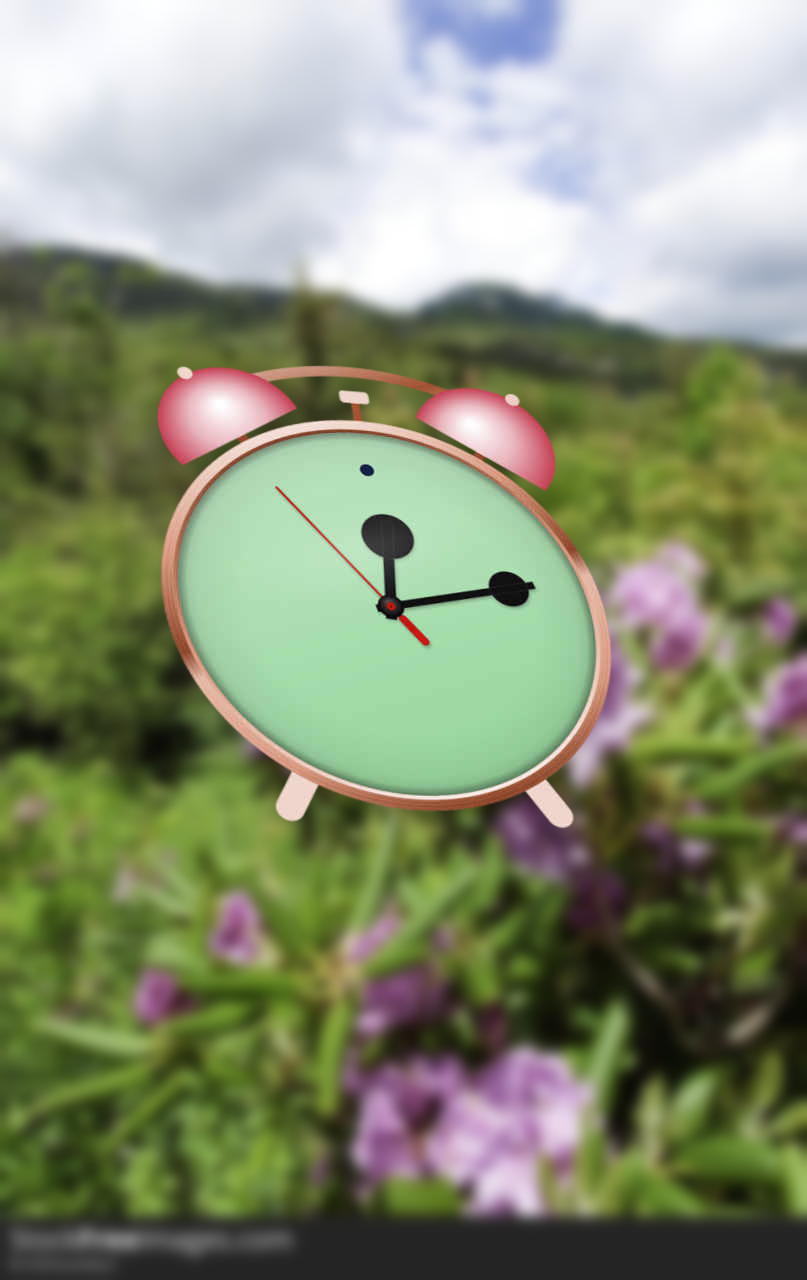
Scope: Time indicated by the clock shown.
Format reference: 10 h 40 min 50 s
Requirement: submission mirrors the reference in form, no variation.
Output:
12 h 12 min 54 s
